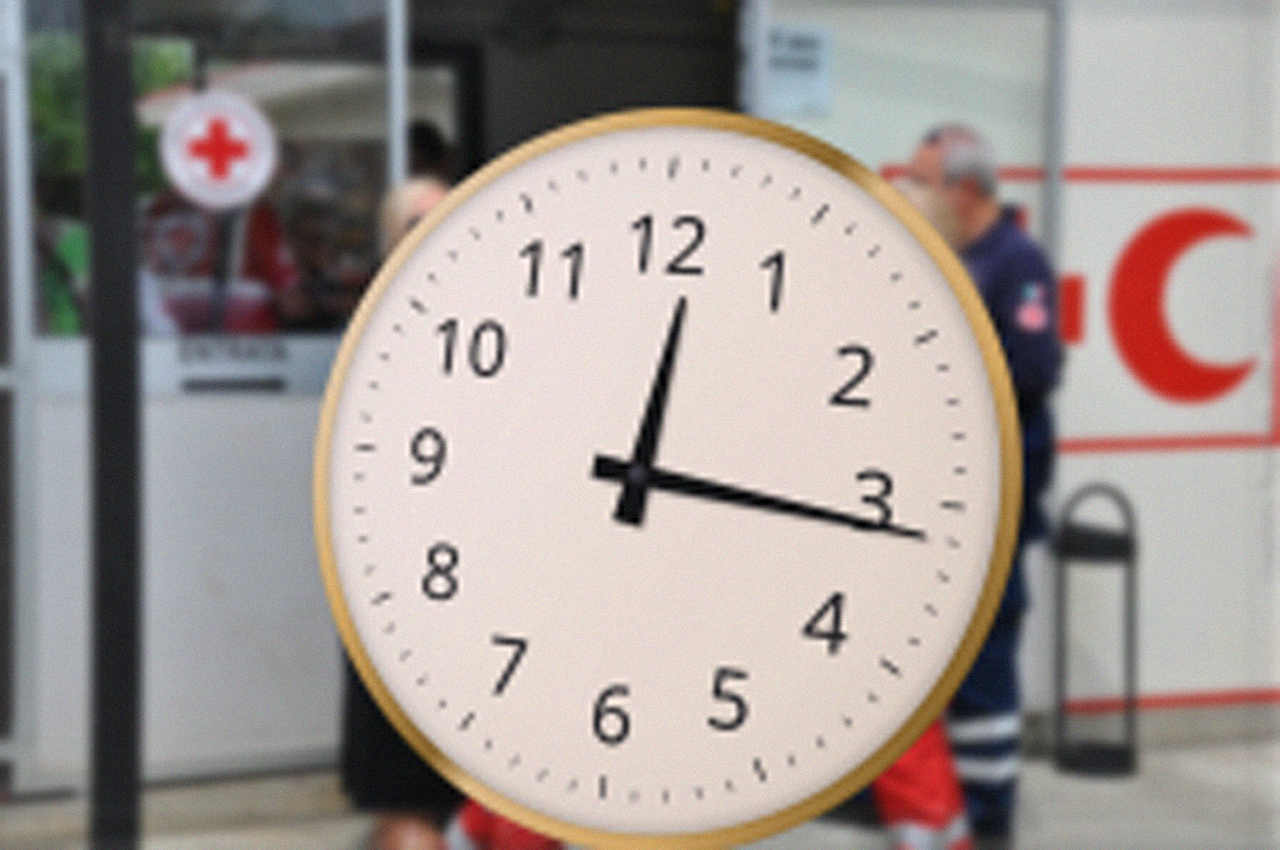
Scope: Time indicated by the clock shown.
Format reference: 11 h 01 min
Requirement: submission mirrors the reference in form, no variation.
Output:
12 h 16 min
